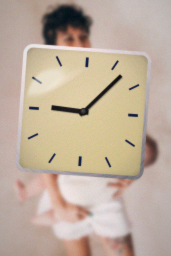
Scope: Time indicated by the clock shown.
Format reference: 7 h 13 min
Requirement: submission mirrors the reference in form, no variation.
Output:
9 h 07 min
